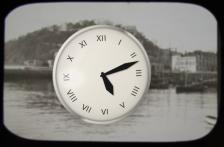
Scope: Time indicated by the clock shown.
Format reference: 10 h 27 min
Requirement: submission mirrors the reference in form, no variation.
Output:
5 h 12 min
